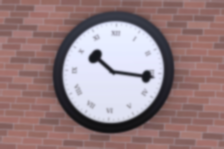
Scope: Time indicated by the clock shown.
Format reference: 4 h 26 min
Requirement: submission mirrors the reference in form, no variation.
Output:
10 h 16 min
